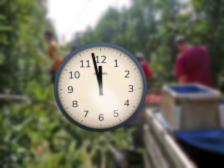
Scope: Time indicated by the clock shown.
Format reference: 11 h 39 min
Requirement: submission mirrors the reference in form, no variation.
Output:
11 h 58 min
